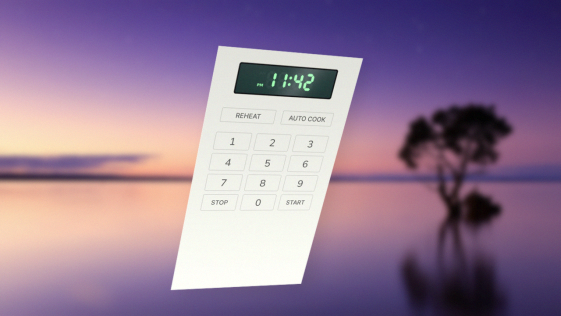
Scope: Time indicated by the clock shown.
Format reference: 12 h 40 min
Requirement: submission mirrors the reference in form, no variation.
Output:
11 h 42 min
